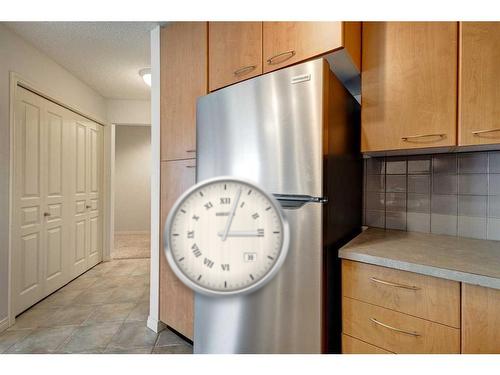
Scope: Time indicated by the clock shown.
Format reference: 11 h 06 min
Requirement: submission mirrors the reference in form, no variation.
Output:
3 h 03 min
